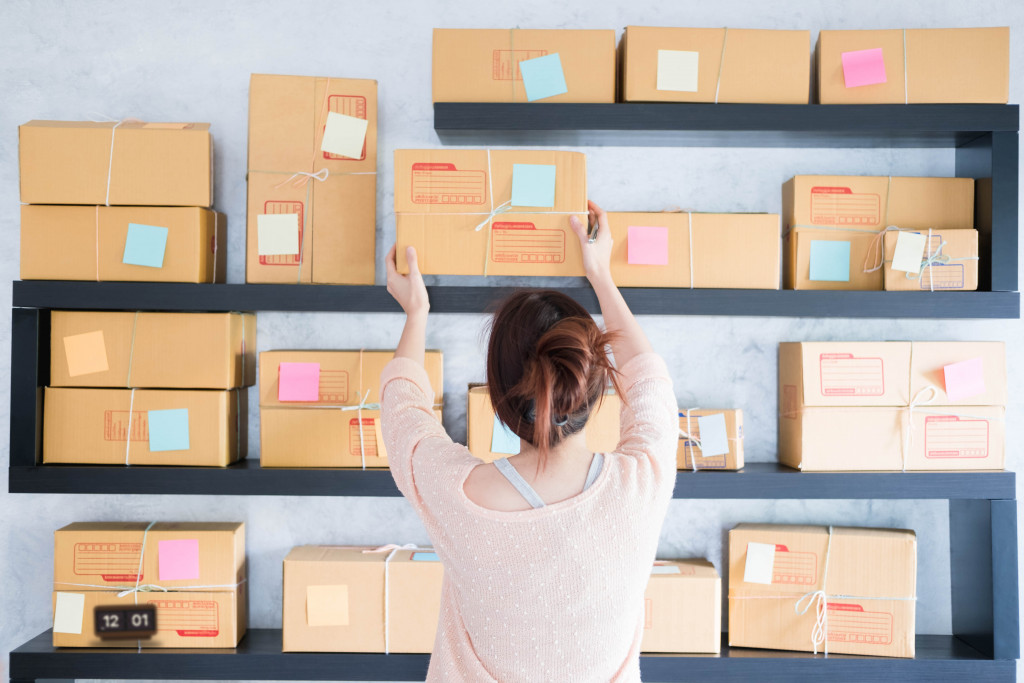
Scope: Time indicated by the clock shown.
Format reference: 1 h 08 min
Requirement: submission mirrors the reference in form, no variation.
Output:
12 h 01 min
